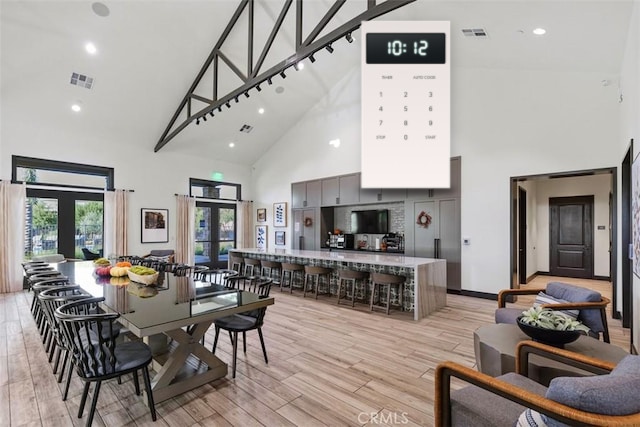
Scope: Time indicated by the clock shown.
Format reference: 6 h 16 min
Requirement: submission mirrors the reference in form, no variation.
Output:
10 h 12 min
